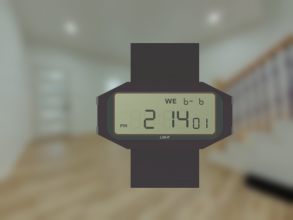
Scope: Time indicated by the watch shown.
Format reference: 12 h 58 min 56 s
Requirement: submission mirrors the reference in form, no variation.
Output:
2 h 14 min 01 s
